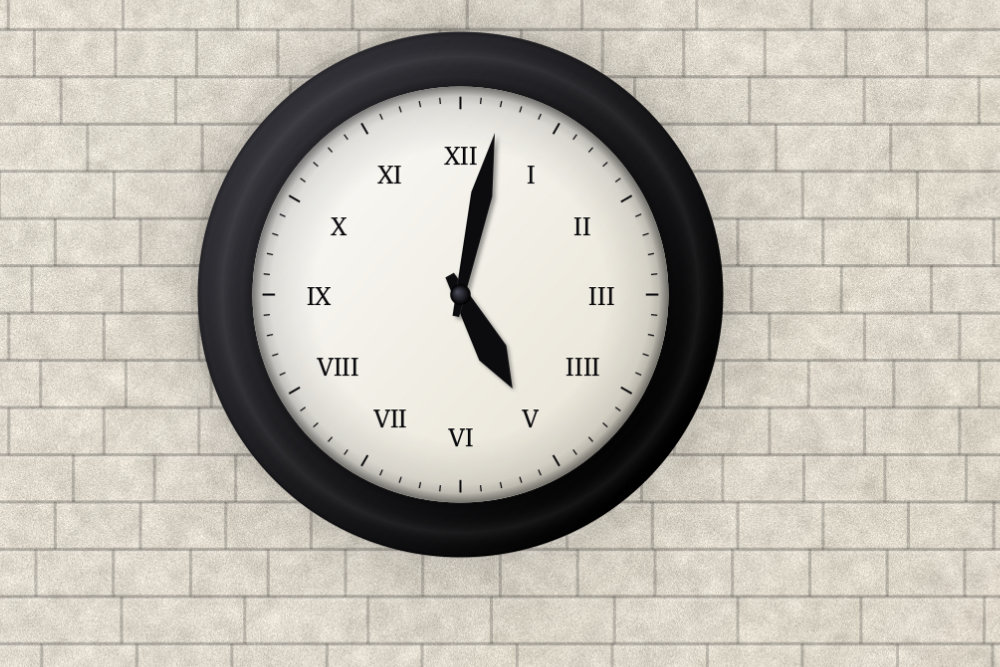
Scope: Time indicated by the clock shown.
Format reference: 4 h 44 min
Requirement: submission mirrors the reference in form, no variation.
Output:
5 h 02 min
